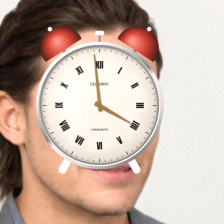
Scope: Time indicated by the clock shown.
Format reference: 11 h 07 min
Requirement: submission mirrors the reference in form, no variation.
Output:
3 h 59 min
